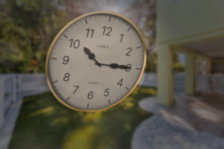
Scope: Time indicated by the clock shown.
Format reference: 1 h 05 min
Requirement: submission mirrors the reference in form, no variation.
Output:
10 h 15 min
